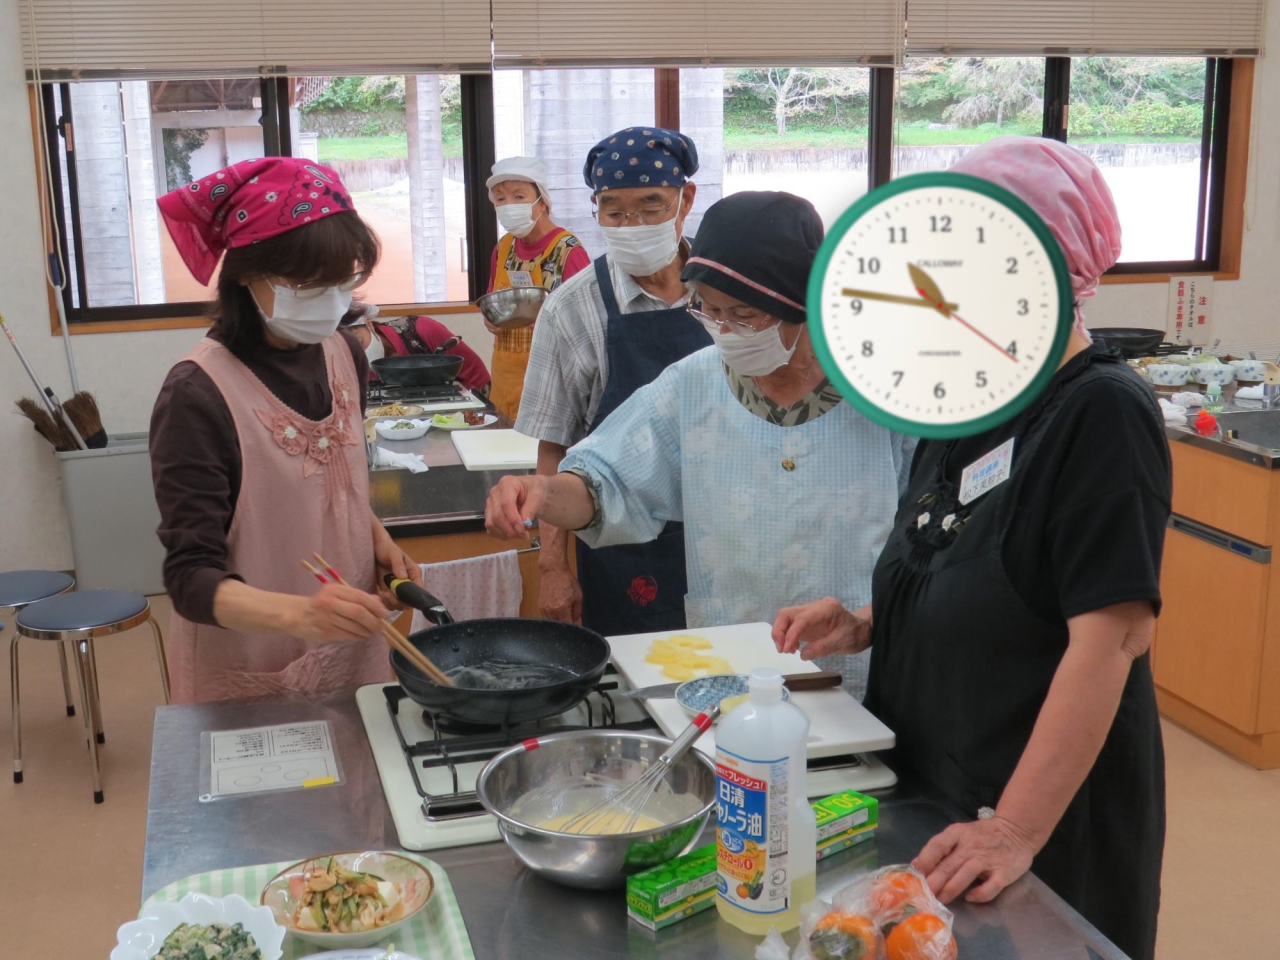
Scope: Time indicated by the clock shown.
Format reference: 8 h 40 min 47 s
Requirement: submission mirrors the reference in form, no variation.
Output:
10 h 46 min 21 s
